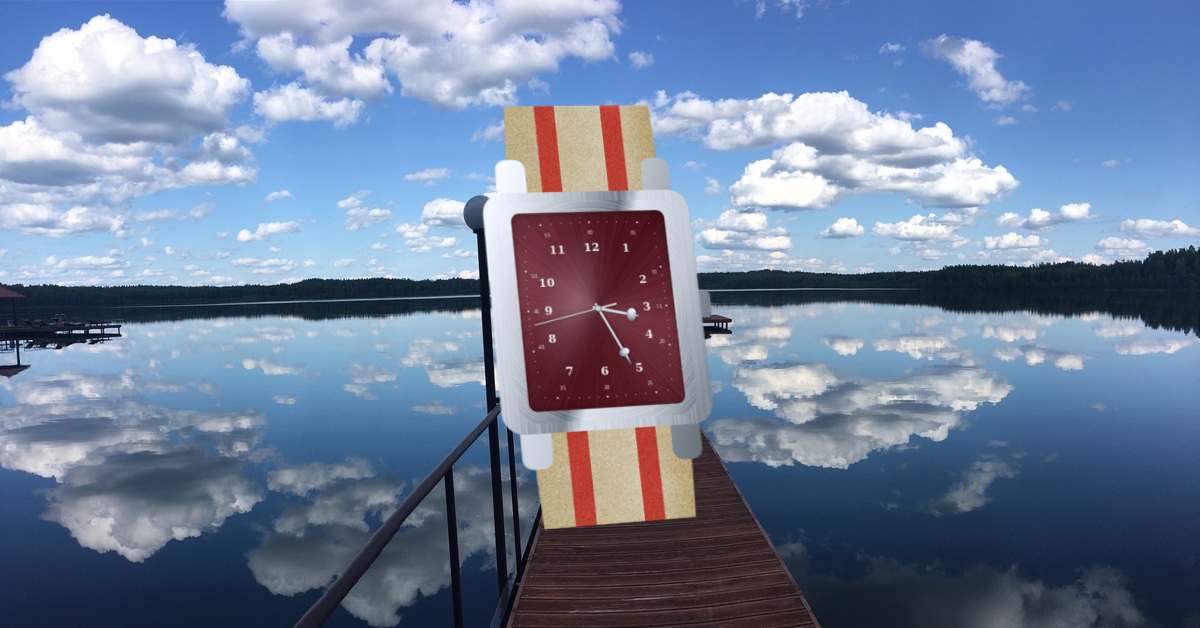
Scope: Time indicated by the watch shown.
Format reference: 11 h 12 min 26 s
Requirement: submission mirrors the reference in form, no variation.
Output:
3 h 25 min 43 s
